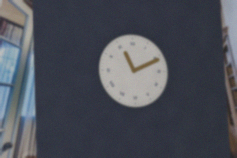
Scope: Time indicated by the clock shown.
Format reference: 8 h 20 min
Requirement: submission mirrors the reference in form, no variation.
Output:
11 h 11 min
